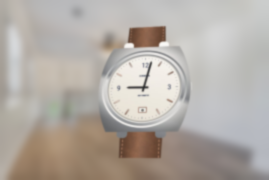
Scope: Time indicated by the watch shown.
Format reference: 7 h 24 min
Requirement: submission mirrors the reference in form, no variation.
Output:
9 h 02 min
